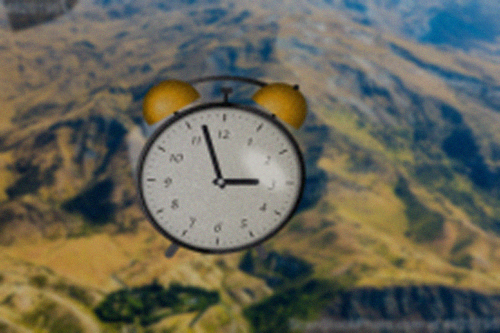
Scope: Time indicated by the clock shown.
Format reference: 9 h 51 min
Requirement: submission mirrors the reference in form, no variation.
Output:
2 h 57 min
